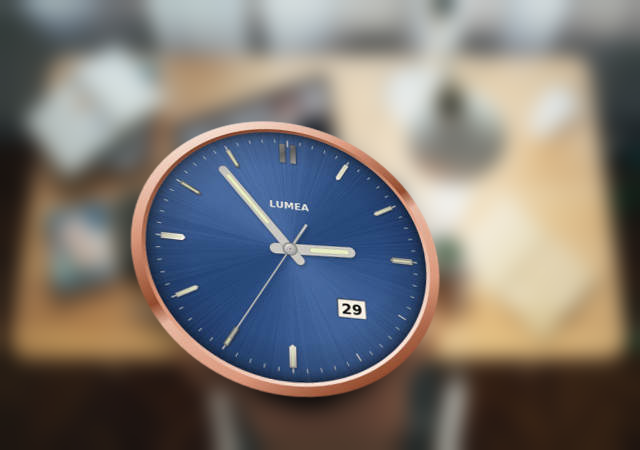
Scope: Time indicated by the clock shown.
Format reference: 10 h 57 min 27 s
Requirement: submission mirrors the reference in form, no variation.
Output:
2 h 53 min 35 s
